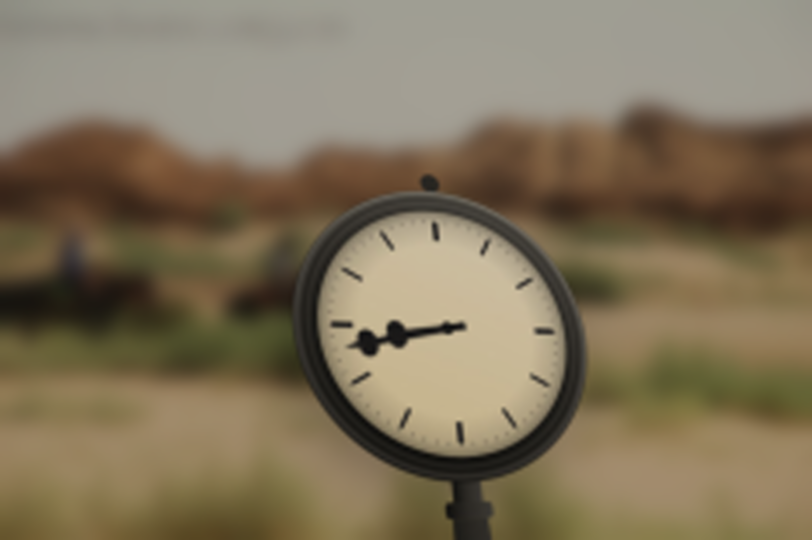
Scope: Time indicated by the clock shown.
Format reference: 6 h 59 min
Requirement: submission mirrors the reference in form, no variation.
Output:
8 h 43 min
